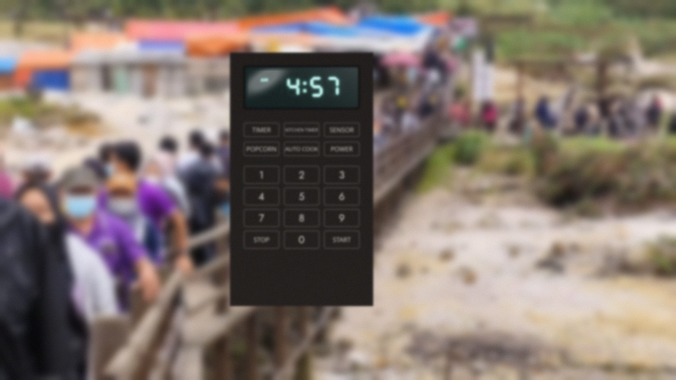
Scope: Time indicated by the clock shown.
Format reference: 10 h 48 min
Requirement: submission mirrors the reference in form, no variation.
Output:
4 h 57 min
